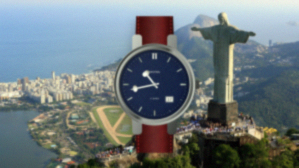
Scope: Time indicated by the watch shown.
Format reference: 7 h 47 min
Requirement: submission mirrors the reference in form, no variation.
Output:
10 h 43 min
